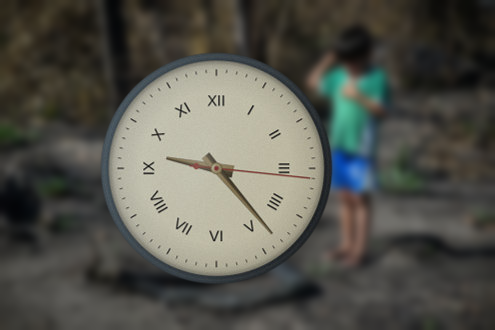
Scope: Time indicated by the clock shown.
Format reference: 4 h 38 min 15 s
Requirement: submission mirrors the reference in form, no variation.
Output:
9 h 23 min 16 s
